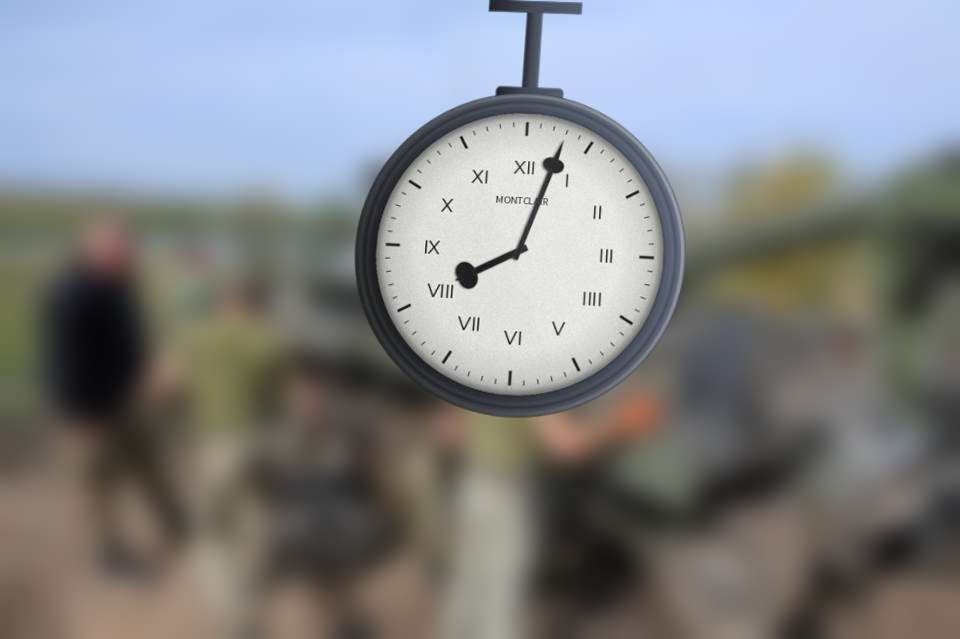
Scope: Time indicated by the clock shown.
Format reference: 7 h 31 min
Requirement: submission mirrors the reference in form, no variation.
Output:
8 h 03 min
